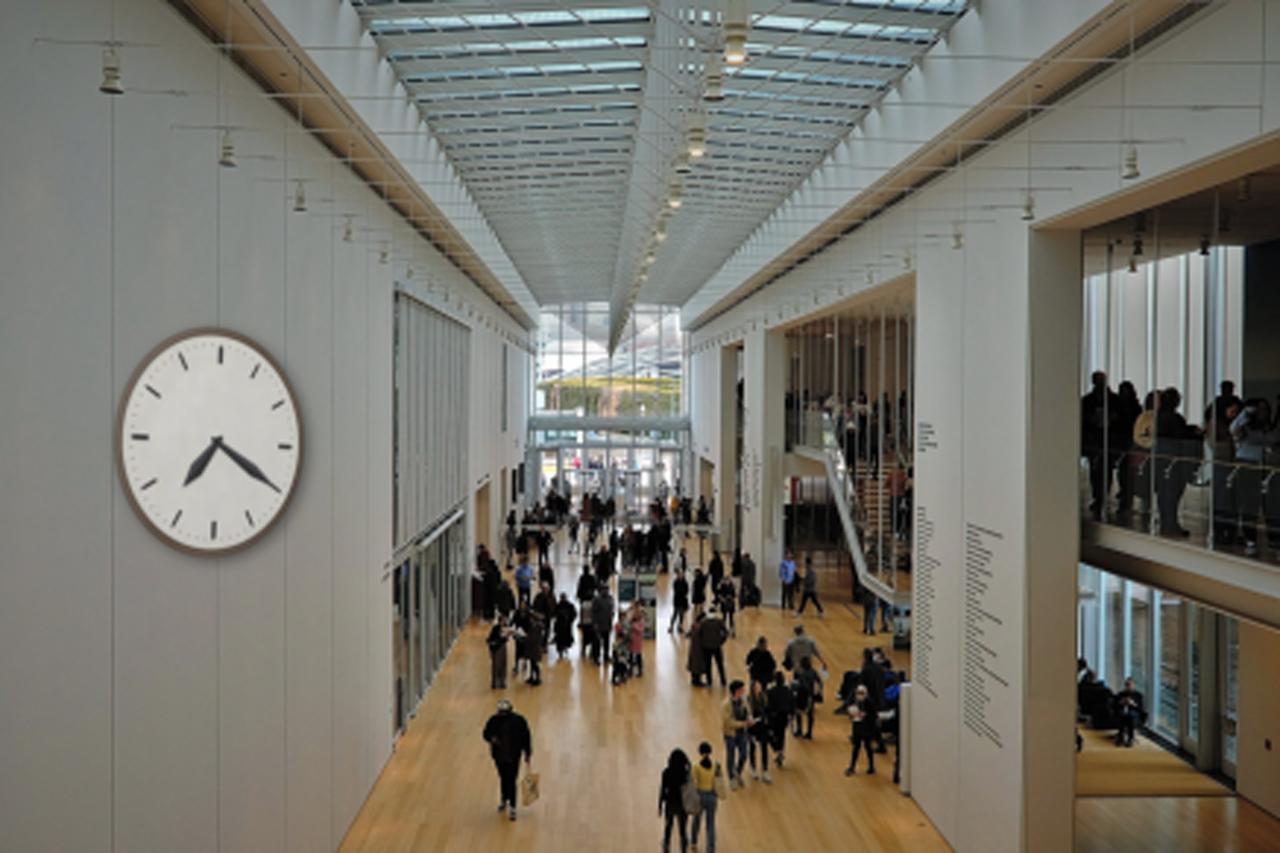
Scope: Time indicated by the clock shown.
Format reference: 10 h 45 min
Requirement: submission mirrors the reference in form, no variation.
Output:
7 h 20 min
